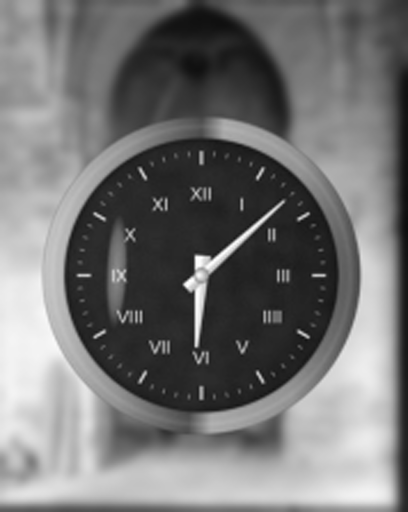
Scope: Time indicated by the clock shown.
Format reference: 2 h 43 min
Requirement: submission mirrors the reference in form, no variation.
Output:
6 h 08 min
